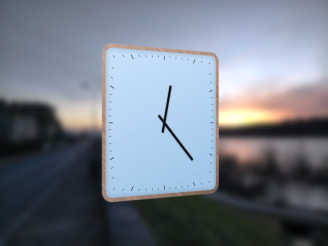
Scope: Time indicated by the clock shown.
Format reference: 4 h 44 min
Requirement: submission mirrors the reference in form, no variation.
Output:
12 h 23 min
